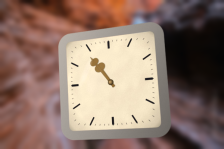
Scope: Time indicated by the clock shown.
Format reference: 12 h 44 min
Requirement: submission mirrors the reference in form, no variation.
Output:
10 h 54 min
